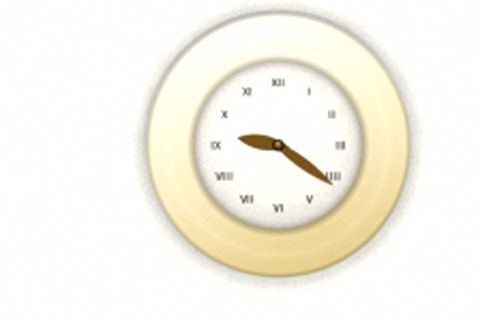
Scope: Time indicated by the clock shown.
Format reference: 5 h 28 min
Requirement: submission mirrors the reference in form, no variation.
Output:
9 h 21 min
